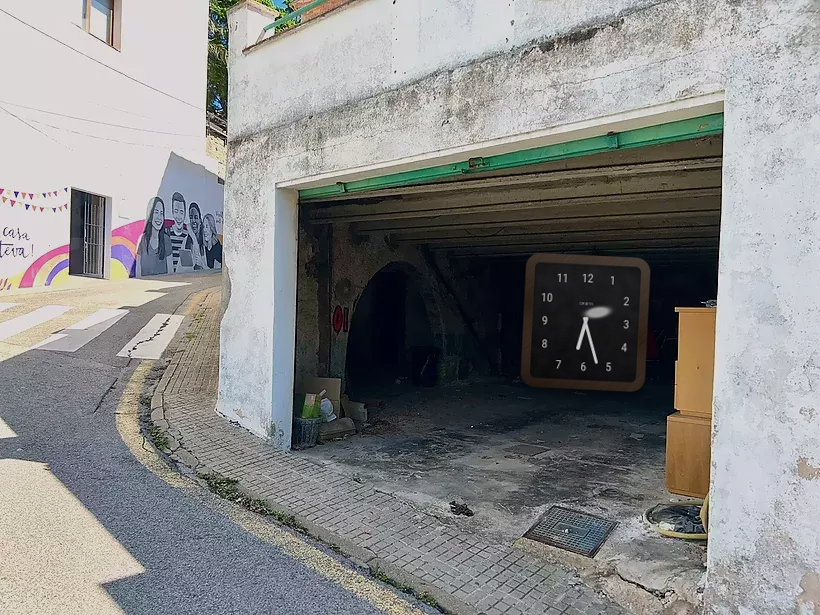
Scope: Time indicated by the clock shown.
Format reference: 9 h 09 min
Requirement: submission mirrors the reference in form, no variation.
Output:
6 h 27 min
